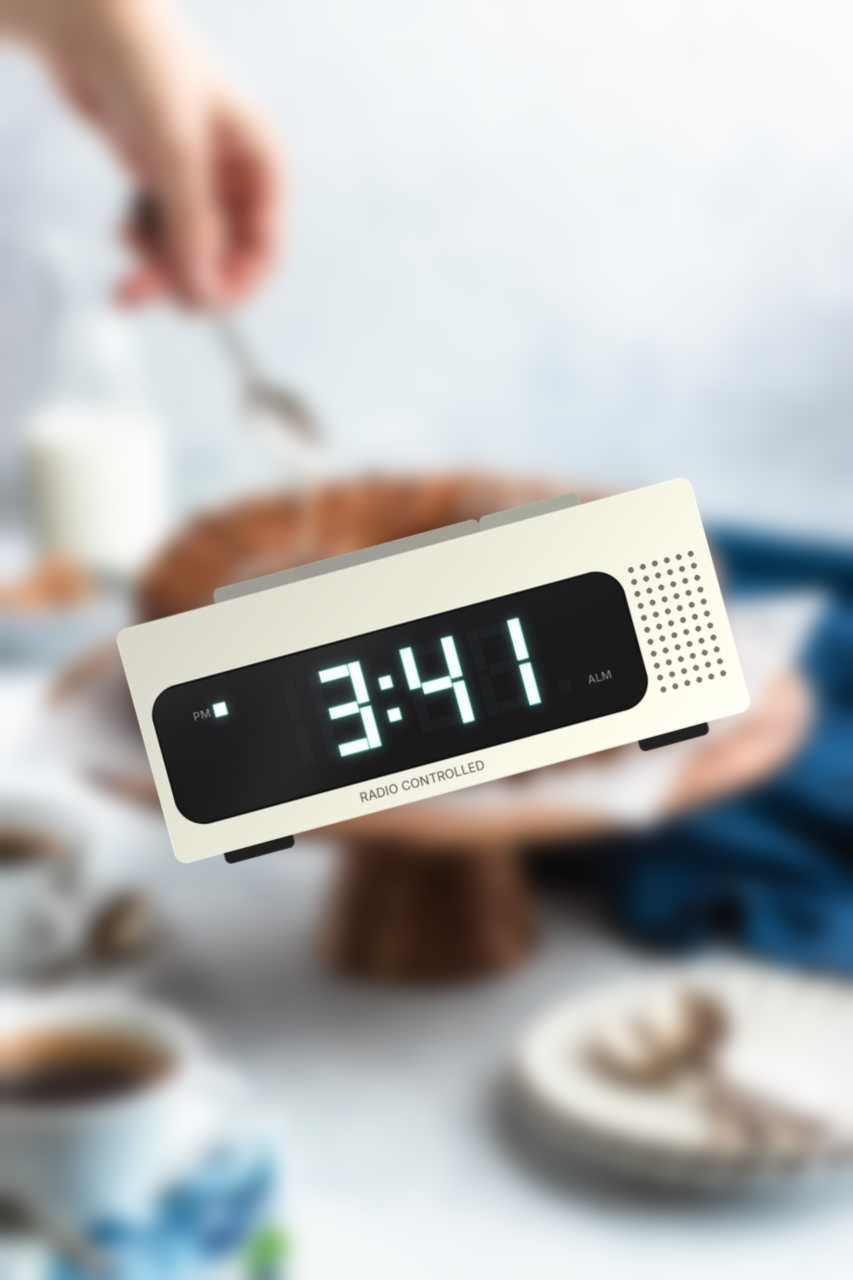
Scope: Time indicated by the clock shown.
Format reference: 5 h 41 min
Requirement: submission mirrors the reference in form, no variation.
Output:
3 h 41 min
